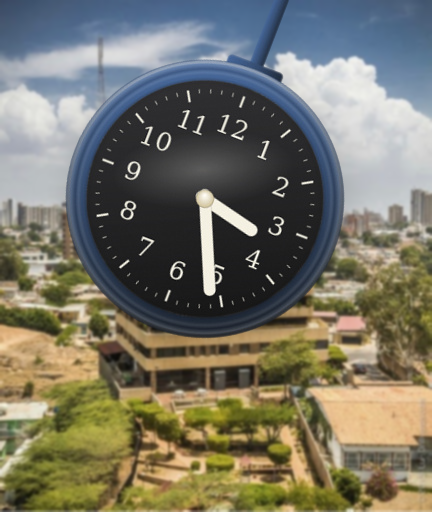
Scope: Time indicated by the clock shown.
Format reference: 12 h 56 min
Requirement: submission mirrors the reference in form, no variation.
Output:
3 h 26 min
